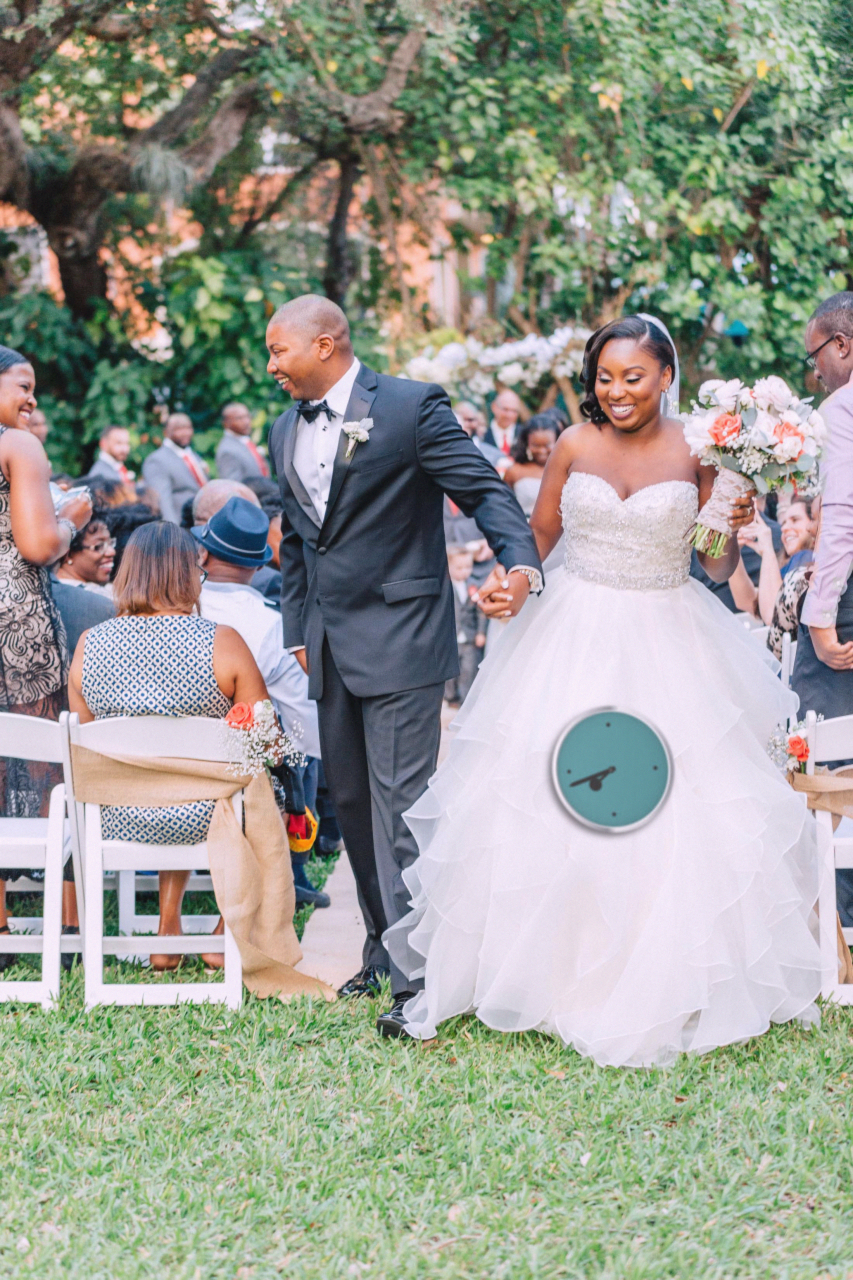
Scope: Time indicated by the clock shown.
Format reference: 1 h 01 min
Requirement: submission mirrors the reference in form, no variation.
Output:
7 h 42 min
